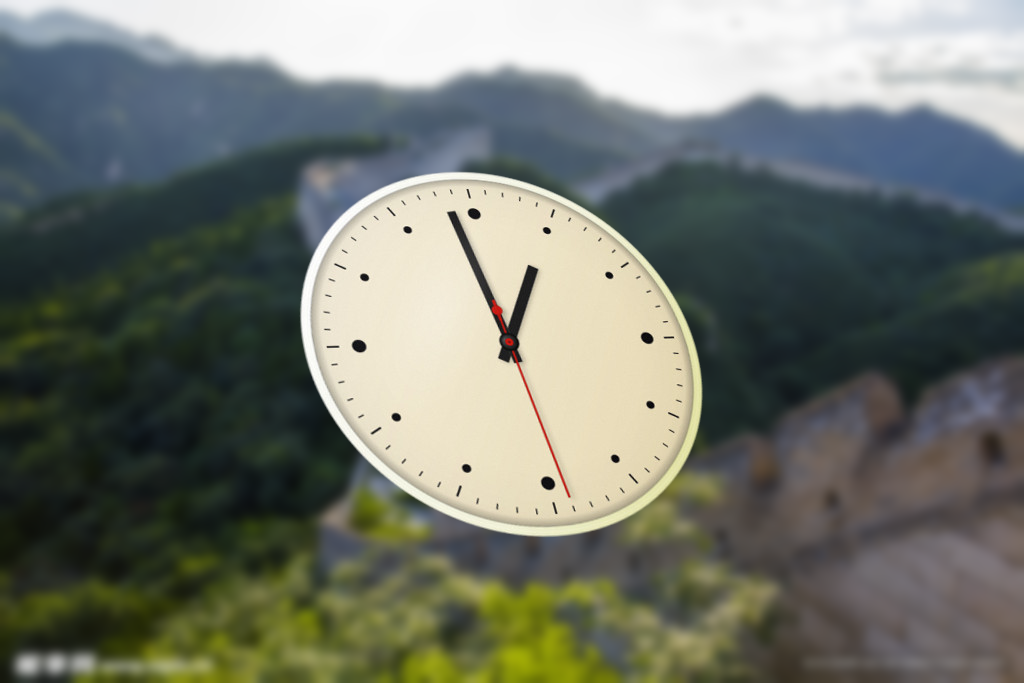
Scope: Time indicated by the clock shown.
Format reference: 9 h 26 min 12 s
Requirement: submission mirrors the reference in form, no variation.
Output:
12 h 58 min 29 s
